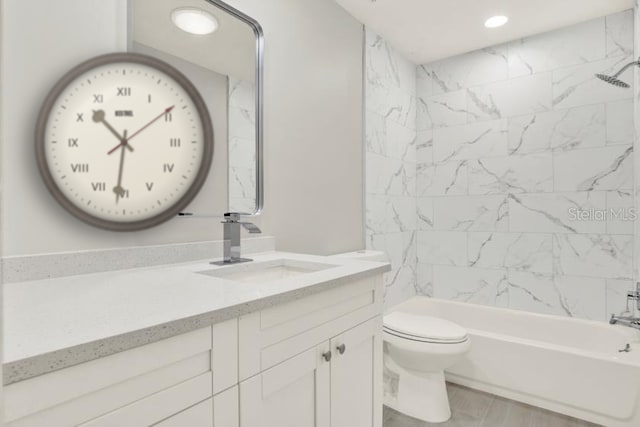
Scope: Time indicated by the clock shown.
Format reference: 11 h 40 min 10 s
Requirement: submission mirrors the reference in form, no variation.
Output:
10 h 31 min 09 s
